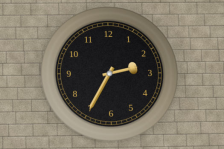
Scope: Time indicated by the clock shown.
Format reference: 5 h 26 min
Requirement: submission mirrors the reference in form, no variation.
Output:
2 h 35 min
